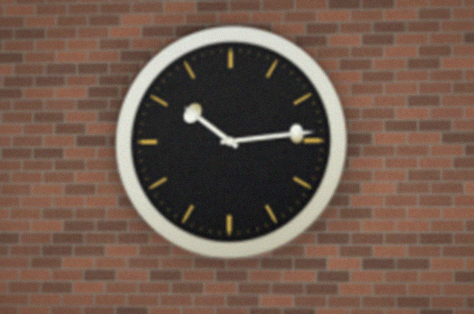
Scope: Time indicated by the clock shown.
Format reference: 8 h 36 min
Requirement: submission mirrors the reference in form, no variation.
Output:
10 h 14 min
